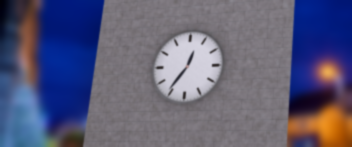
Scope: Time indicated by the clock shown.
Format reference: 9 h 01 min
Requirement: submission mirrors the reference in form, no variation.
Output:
12 h 36 min
